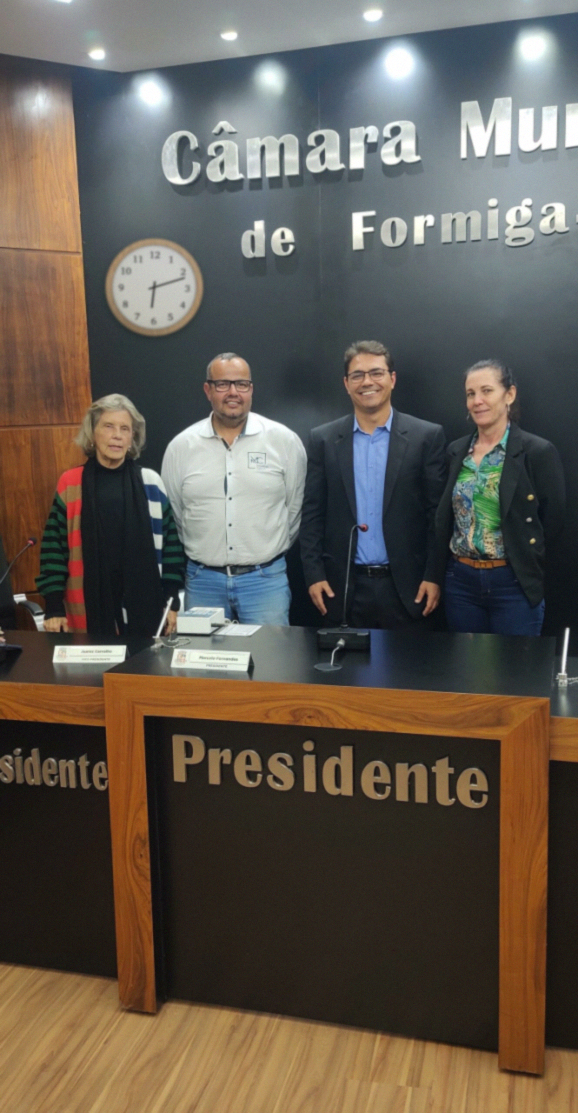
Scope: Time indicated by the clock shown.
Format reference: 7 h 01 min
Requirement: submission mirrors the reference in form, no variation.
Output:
6 h 12 min
